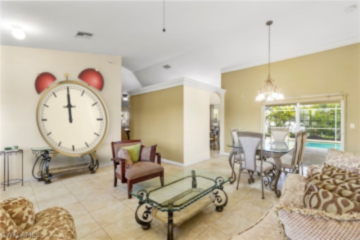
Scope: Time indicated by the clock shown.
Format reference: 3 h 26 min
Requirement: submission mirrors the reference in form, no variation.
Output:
12 h 00 min
